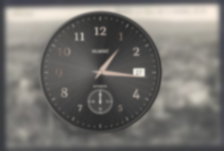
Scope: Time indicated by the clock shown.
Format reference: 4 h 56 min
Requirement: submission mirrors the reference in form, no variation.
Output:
1 h 16 min
